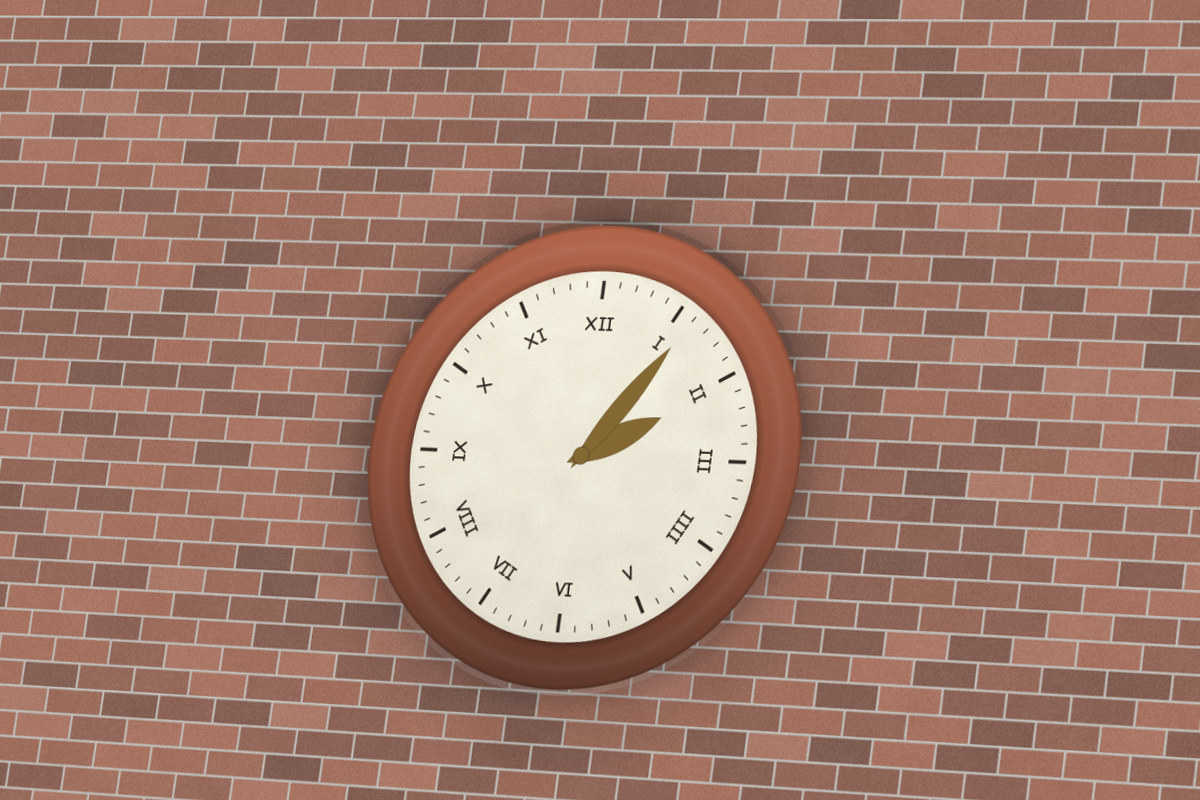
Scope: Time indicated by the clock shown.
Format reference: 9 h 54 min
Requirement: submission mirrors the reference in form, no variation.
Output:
2 h 06 min
